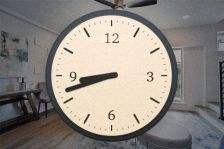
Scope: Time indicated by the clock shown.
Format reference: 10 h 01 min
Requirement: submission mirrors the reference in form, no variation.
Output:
8 h 42 min
